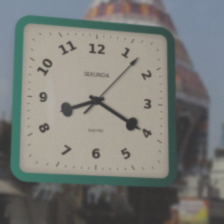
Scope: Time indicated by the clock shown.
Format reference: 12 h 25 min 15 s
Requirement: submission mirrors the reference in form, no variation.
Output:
8 h 20 min 07 s
